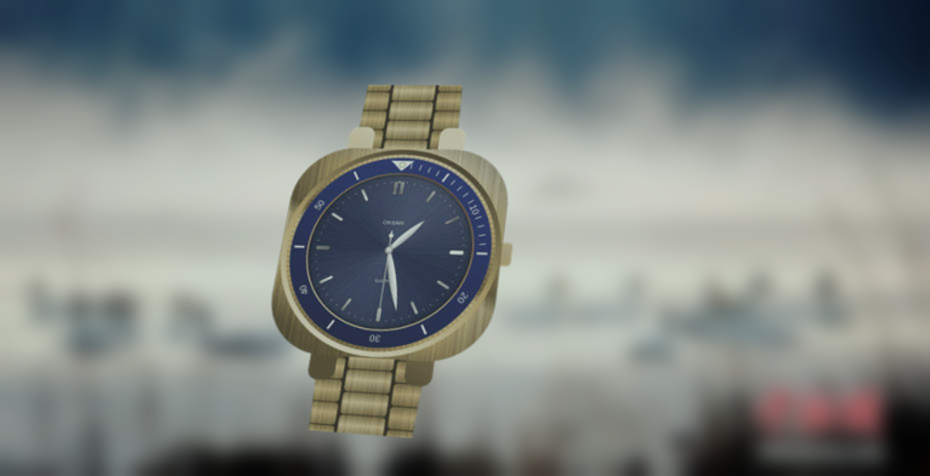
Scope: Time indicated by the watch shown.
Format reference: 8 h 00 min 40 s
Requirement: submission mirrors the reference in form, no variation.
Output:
1 h 27 min 30 s
